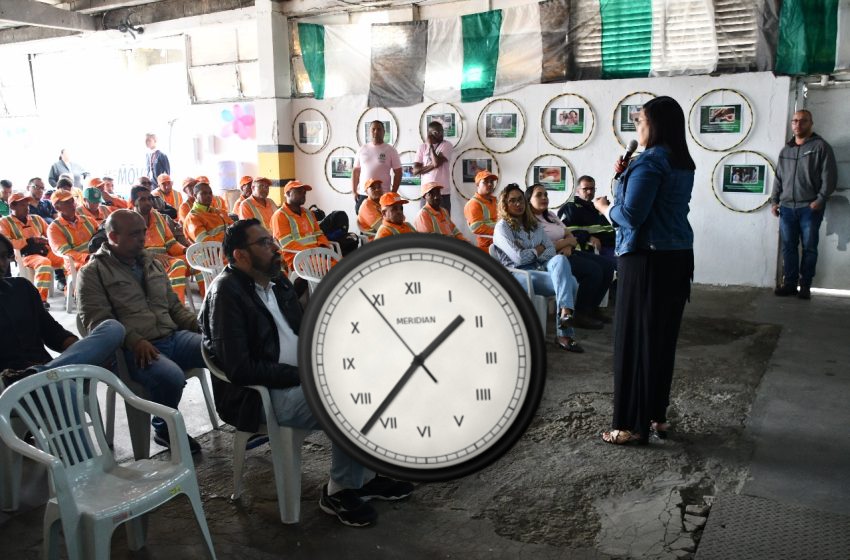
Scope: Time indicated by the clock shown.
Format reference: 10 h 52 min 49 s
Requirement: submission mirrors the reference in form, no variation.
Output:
1 h 36 min 54 s
